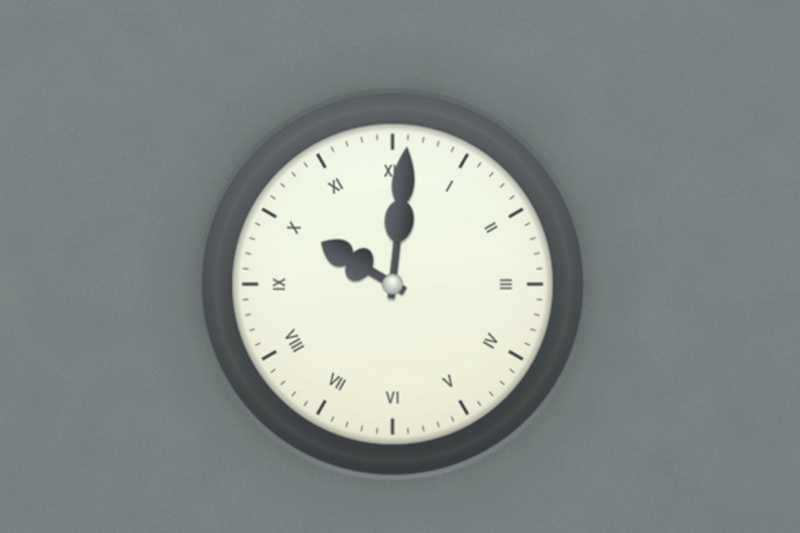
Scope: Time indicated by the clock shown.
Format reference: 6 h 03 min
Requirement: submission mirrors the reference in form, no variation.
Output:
10 h 01 min
